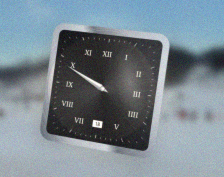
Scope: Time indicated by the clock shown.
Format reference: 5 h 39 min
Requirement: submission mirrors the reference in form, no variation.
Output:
9 h 49 min
